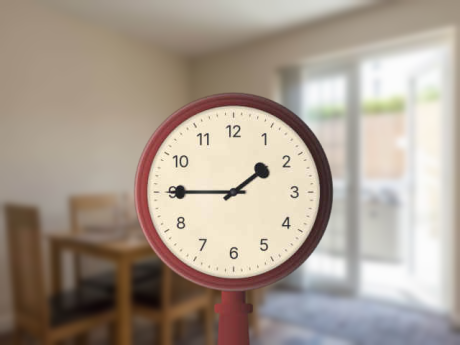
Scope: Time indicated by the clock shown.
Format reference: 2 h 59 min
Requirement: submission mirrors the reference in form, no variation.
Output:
1 h 45 min
